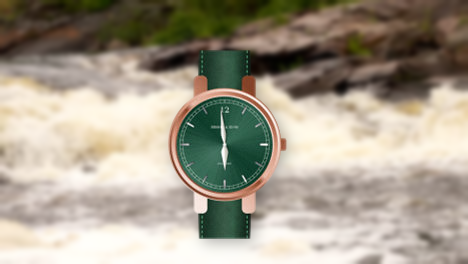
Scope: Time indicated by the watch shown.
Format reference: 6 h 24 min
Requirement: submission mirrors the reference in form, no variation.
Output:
5 h 59 min
